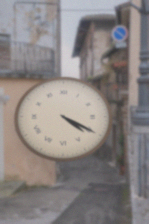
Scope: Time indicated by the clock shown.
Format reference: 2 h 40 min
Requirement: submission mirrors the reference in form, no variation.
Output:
4 h 20 min
